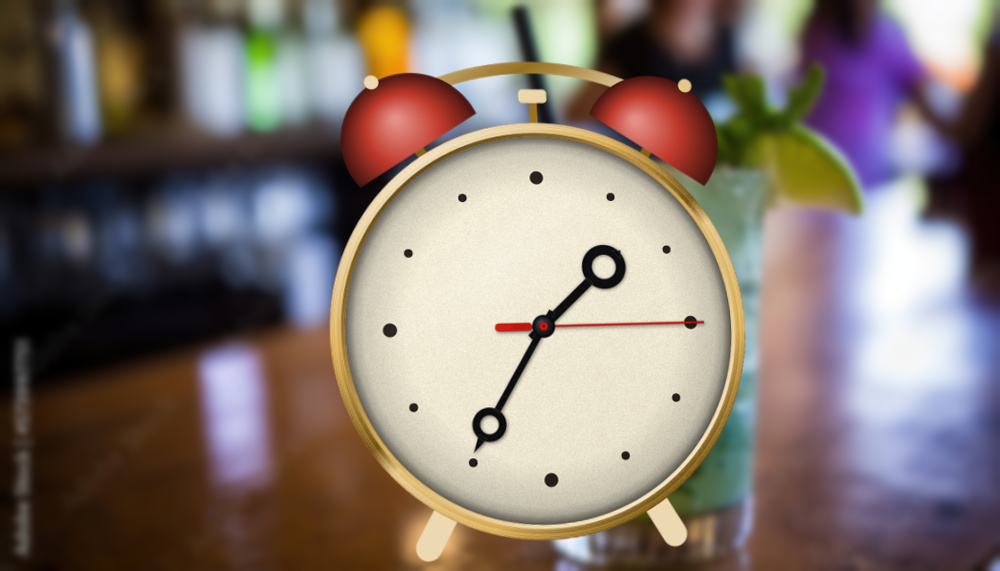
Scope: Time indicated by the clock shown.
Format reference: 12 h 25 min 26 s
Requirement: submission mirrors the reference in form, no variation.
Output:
1 h 35 min 15 s
